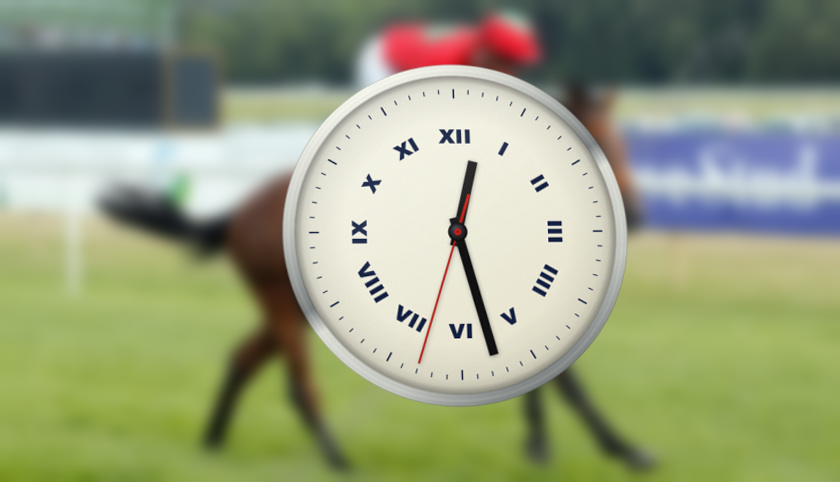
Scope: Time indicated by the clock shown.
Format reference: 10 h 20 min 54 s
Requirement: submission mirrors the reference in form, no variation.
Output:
12 h 27 min 33 s
